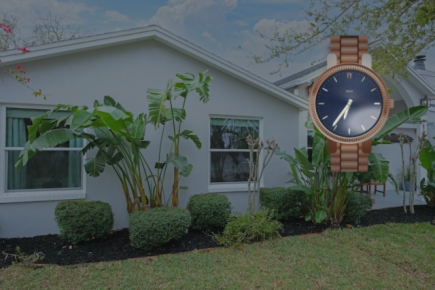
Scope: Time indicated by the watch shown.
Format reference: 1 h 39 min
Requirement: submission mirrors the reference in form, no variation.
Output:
6 h 36 min
